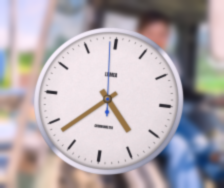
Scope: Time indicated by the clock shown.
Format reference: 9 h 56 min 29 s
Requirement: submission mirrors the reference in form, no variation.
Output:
4 h 37 min 59 s
